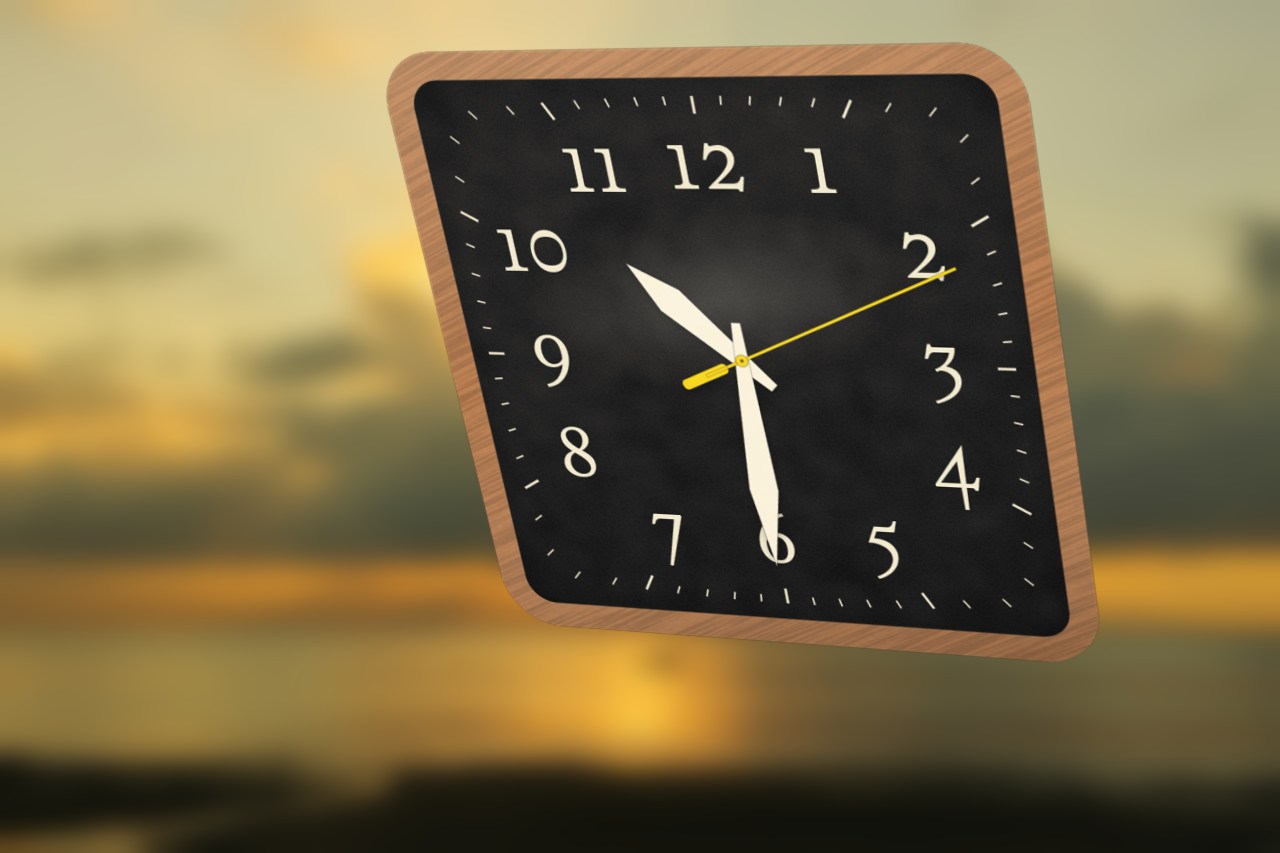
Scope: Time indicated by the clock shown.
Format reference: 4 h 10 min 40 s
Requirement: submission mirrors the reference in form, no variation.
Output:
10 h 30 min 11 s
